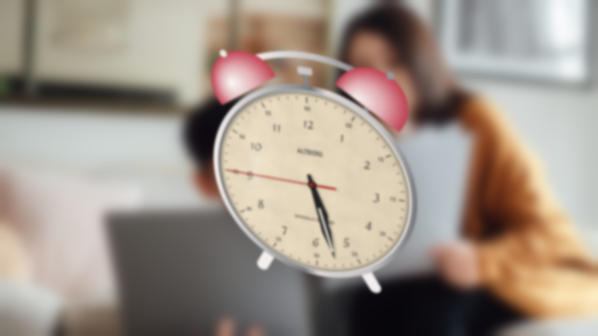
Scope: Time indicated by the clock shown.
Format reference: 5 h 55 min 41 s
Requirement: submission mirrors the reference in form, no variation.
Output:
5 h 27 min 45 s
